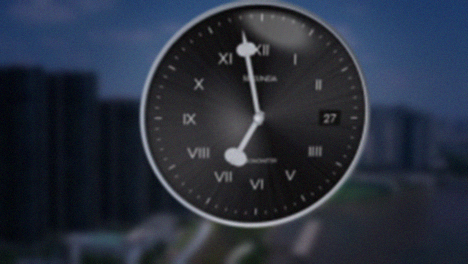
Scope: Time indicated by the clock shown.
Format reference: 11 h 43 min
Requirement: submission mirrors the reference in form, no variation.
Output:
6 h 58 min
